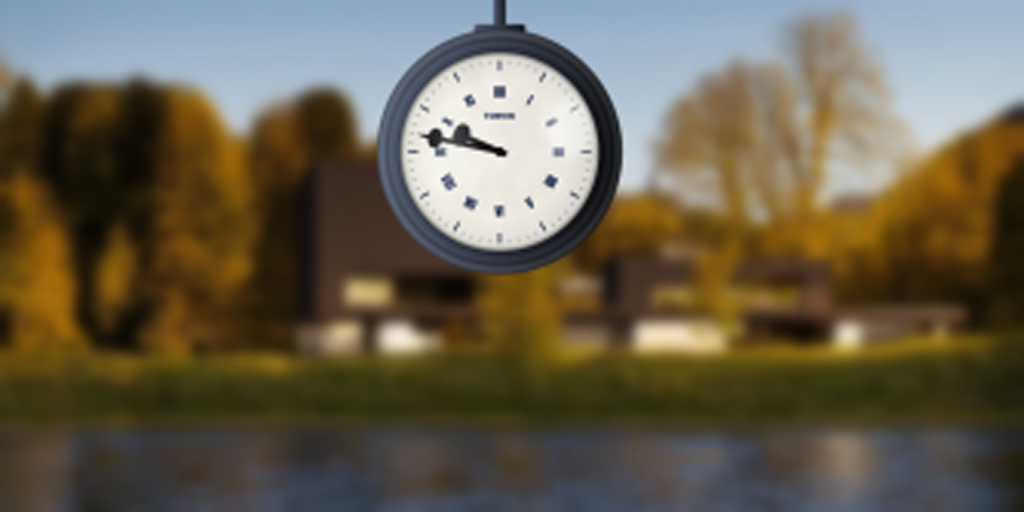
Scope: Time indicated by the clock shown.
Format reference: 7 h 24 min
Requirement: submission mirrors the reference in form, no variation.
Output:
9 h 47 min
